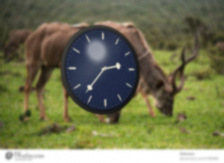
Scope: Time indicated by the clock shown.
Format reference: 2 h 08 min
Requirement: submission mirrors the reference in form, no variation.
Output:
2 h 37 min
